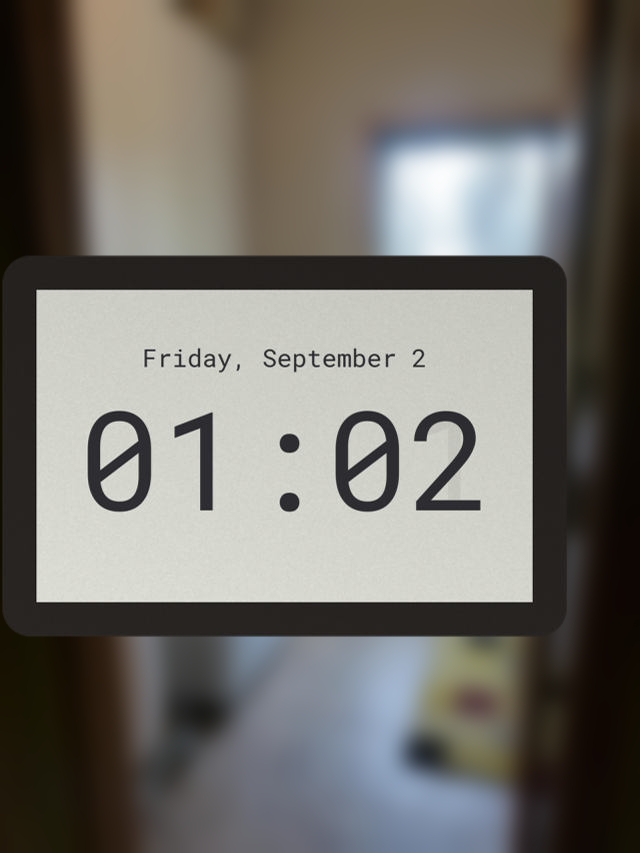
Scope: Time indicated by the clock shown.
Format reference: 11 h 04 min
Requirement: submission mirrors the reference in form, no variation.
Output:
1 h 02 min
